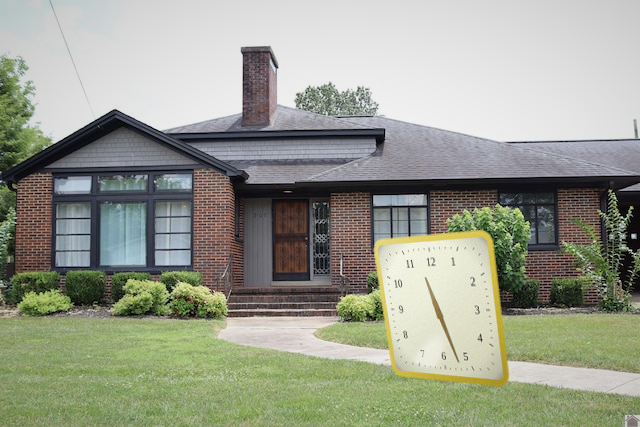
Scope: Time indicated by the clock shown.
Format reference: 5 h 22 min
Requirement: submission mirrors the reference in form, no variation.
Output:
11 h 27 min
